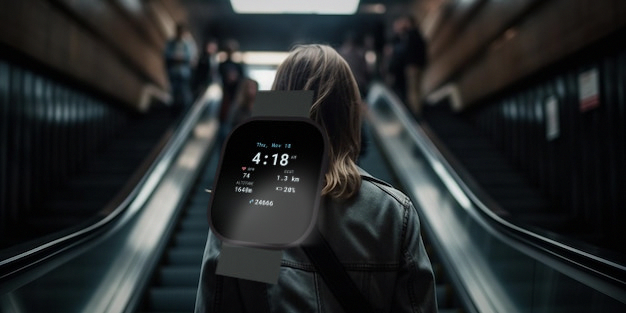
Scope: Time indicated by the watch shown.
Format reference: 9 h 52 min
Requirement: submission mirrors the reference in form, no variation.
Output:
4 h 18 min
